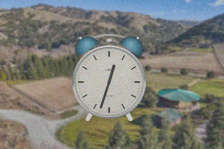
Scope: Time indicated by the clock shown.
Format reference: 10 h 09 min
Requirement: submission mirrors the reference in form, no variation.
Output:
12 h 33 min
